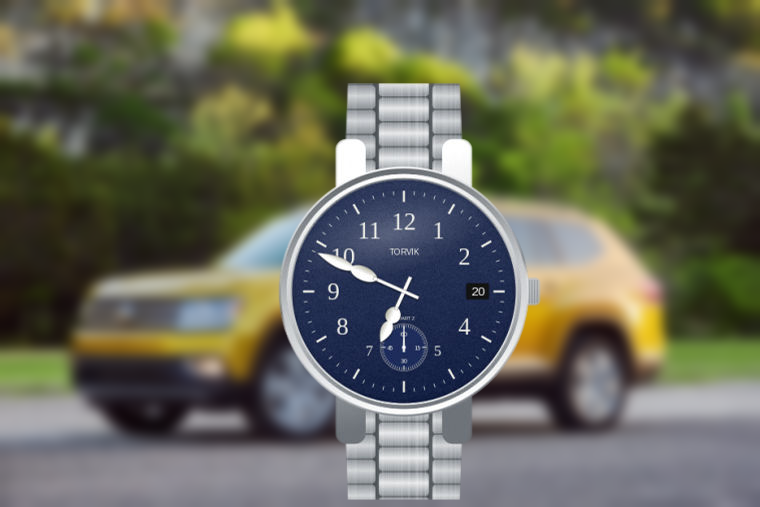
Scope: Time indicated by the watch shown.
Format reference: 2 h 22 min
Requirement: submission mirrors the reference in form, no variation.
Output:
6 h 49 min
